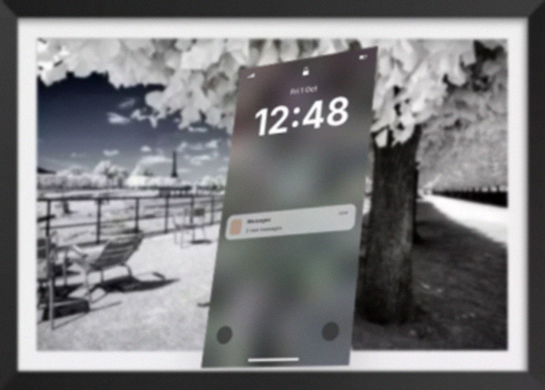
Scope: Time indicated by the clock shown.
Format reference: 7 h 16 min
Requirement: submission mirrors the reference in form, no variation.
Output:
12 h 48 min
